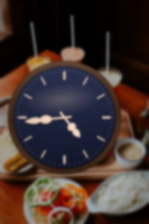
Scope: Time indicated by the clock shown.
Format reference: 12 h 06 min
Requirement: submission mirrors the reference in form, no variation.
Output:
4 h 44 min
